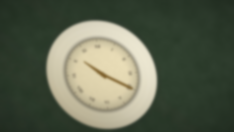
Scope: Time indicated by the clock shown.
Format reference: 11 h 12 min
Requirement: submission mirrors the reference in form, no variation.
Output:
10 h 20 min
